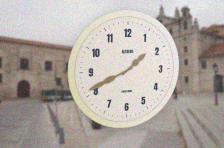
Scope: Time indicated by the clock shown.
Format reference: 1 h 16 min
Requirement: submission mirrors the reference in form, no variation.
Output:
1 h 41 min
